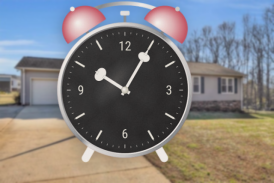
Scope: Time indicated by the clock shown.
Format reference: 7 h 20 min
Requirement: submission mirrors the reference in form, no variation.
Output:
10 h 05 min
